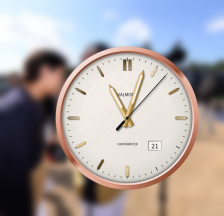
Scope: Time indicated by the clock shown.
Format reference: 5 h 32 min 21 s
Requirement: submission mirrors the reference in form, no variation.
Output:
11 h 03 min 07 s
